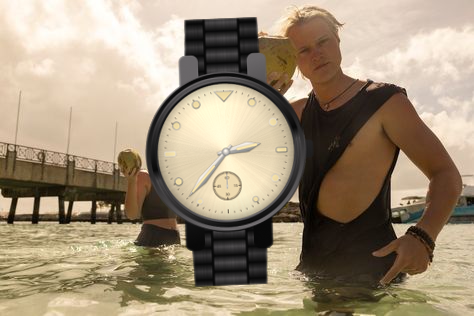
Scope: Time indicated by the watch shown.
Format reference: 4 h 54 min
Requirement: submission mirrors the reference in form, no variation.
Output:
2 h 37 min
